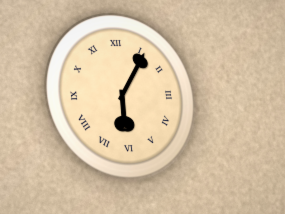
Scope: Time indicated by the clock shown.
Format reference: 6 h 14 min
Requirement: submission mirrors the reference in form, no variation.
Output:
6 h 06 min
